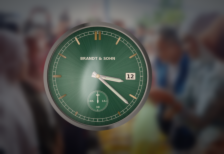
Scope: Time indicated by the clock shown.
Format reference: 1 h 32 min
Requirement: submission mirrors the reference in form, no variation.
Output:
3 h 22 min
